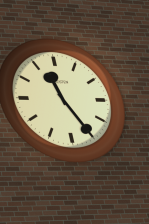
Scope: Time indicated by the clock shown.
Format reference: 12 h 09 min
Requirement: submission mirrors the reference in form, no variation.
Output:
11 h 25 min
